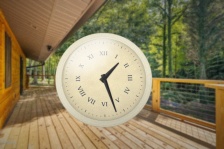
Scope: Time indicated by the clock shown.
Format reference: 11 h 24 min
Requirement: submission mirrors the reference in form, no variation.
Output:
1 h 27 min
